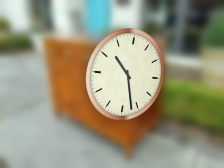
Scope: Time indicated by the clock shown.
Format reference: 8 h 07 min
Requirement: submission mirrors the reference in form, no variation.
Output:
10 h 27 min
